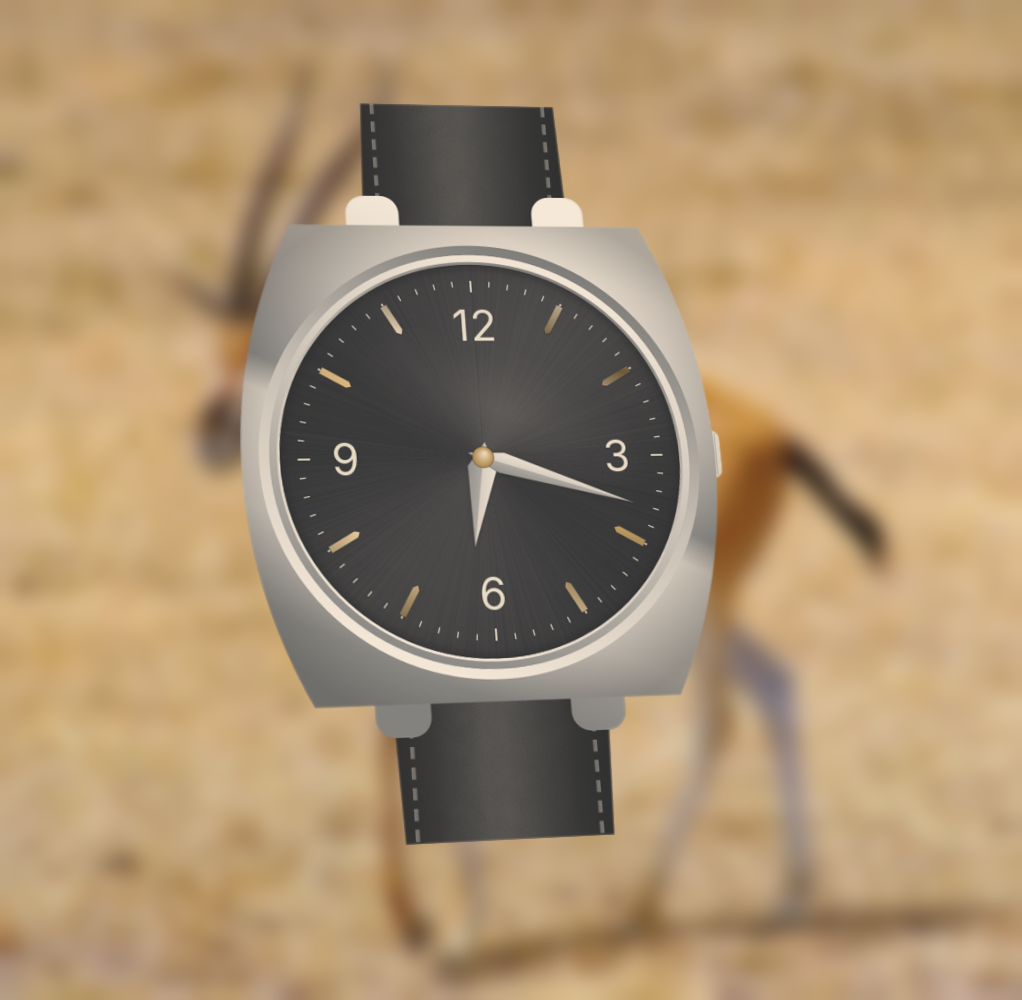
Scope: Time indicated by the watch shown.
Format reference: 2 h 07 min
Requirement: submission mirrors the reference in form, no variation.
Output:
6 h 18 min
